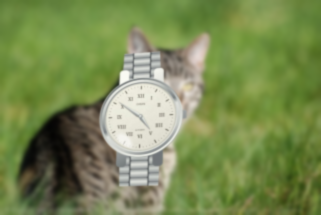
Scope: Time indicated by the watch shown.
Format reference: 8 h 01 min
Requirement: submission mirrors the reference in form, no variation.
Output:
4 h 51 min
